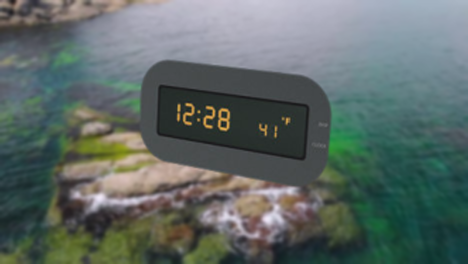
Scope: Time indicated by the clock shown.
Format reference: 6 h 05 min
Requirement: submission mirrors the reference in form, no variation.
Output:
12 h 28 min
